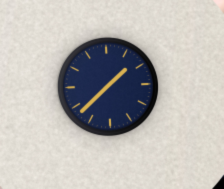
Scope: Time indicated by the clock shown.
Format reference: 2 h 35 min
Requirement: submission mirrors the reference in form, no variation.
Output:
1 h 38 min
